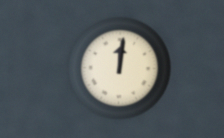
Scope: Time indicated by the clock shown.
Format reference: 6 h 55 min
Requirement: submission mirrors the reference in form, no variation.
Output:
12 h 01 min
